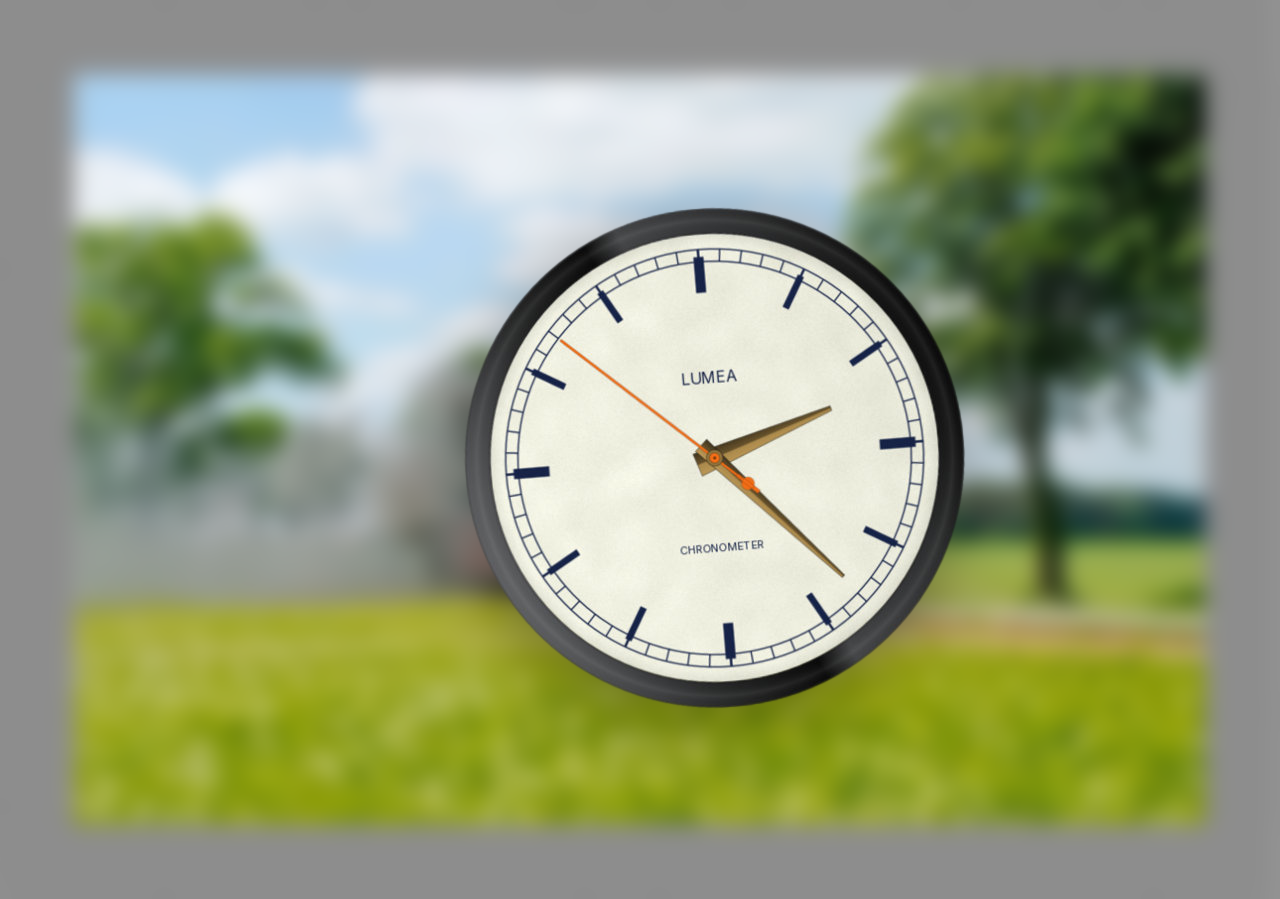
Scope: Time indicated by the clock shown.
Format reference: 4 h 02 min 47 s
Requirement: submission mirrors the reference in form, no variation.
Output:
2 h 22 min 52 s
